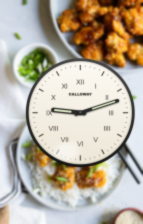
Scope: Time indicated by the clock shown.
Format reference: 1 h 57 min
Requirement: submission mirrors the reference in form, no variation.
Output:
9 h 12 min
